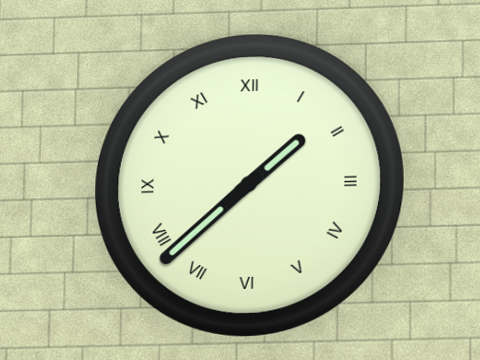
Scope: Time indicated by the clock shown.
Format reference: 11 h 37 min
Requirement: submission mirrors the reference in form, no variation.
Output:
1 h 38 min
